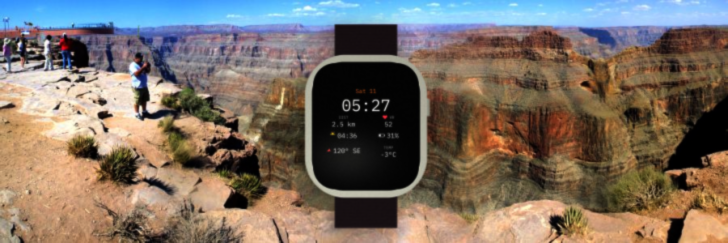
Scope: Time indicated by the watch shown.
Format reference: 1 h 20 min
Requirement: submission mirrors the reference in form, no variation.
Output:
5 h 27 min
